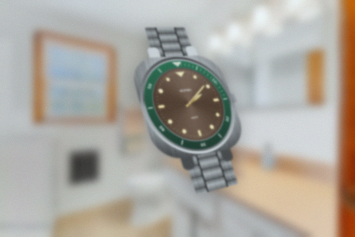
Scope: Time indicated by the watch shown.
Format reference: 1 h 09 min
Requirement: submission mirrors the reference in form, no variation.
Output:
2 h 09 min
